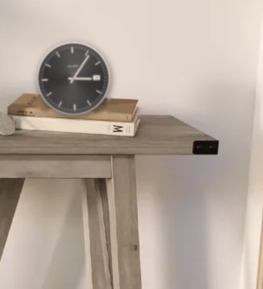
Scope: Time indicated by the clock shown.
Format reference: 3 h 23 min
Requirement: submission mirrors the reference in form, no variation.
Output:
3 h 06 min
